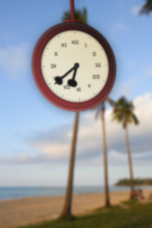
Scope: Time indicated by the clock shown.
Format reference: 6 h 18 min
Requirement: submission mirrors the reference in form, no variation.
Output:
6 h 39 min
